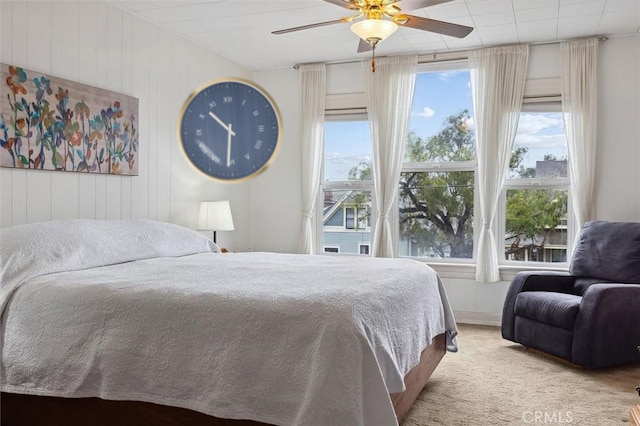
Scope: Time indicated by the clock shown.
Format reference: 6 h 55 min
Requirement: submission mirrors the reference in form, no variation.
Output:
10 h 31 min
